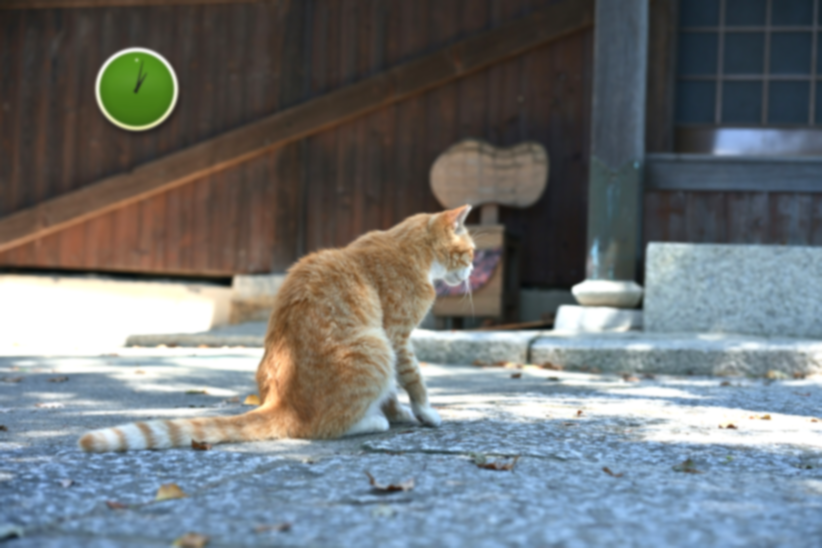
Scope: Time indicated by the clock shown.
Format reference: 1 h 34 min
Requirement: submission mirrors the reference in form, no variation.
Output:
1 h 02 min
